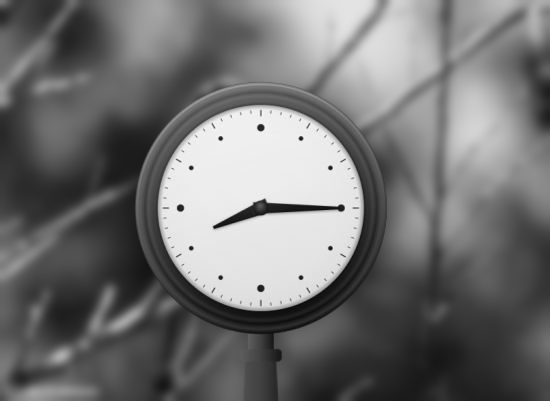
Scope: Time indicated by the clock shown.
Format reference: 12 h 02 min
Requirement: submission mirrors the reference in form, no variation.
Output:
8 h 15 min
